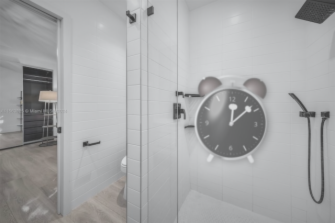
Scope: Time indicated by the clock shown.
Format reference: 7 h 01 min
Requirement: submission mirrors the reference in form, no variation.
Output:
12 h 08 min
